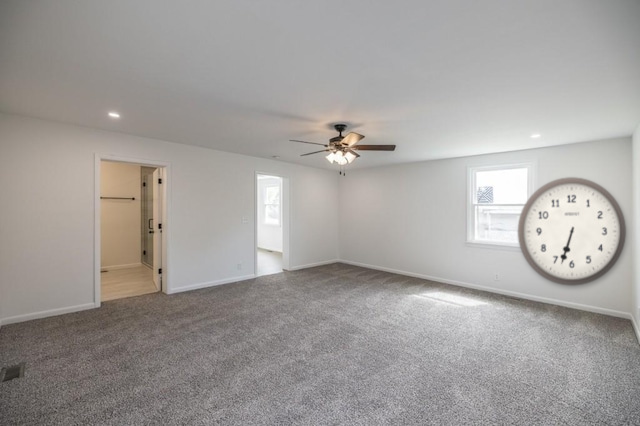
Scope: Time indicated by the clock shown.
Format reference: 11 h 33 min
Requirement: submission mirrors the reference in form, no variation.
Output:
6 h 33 min
